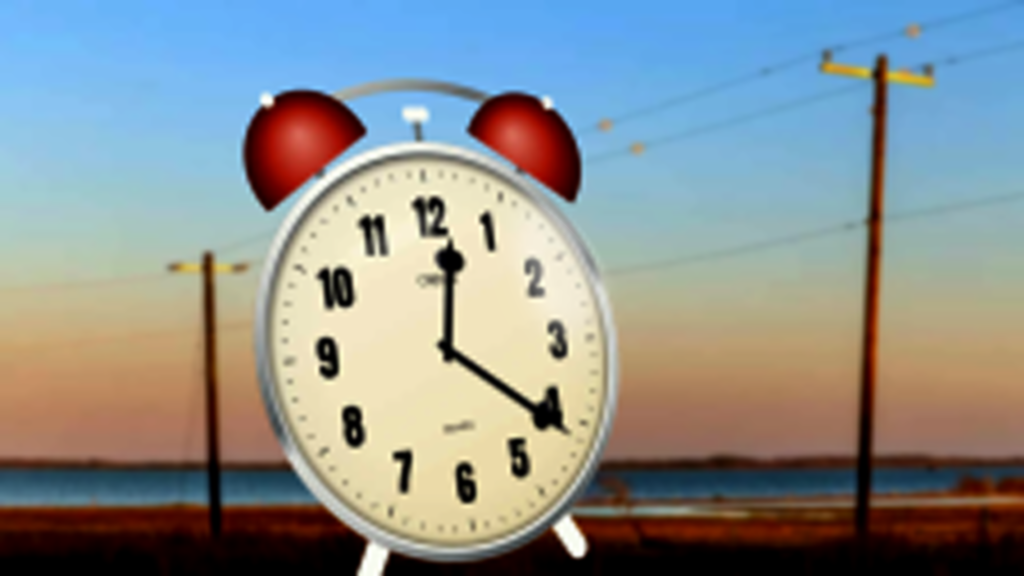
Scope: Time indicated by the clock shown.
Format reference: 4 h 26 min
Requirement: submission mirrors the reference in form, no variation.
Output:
12 h 21 min
